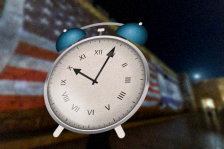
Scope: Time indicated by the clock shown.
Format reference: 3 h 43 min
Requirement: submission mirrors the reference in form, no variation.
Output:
10 h 04 min
